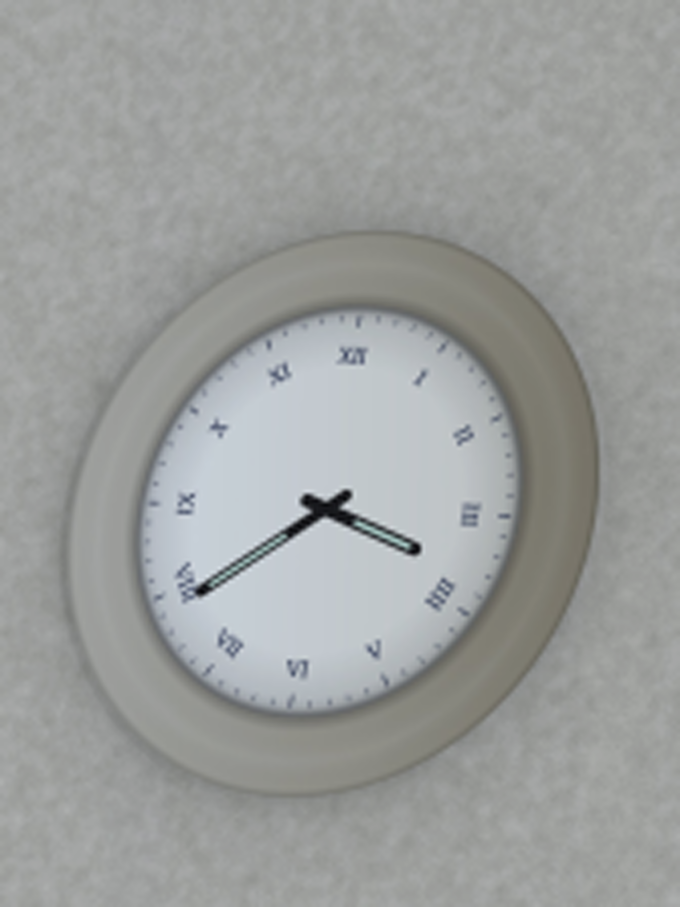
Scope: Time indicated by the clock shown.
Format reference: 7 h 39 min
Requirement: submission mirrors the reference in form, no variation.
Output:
3 h 39 min
